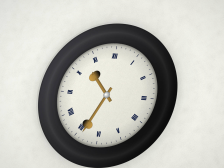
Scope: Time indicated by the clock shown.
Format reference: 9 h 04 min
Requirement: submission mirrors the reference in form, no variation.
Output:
10 h 34 min
